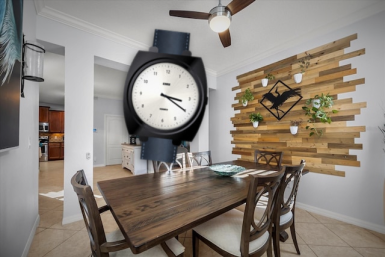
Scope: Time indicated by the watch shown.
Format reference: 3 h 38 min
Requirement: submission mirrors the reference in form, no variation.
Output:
3 h 20 min
